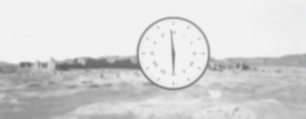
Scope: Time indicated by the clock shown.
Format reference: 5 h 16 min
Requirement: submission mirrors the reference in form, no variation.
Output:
5 h 59 min
